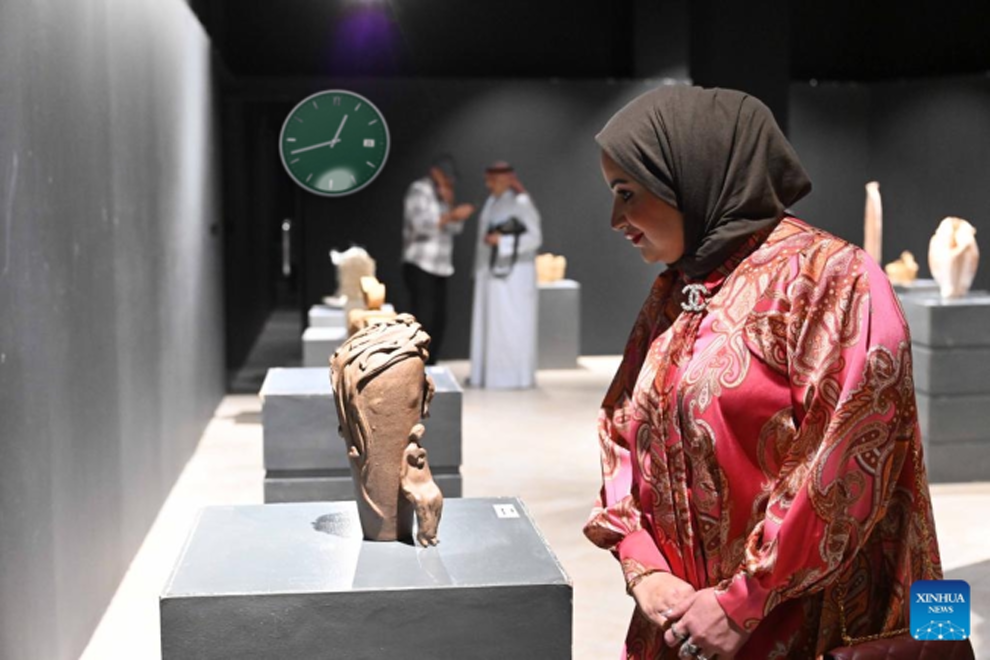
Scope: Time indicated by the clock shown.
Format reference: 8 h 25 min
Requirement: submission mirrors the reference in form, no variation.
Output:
12 h 42 min
